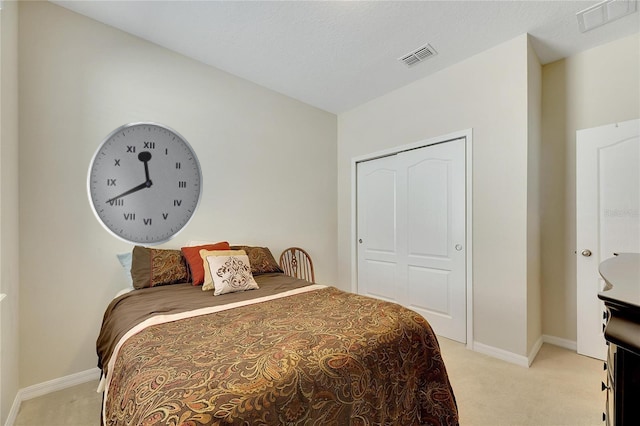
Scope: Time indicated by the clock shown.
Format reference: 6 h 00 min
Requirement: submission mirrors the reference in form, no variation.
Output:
11 h 41 min
